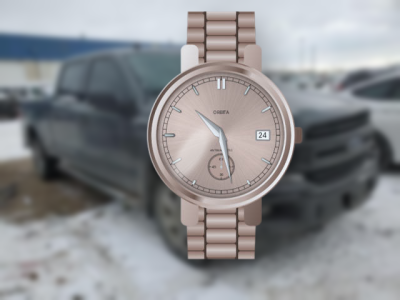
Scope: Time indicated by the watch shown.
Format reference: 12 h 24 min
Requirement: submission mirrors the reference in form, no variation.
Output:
10 h 28 min
